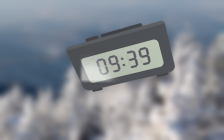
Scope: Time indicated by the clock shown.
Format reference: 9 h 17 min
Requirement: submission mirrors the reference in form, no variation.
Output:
9 h 39 min
